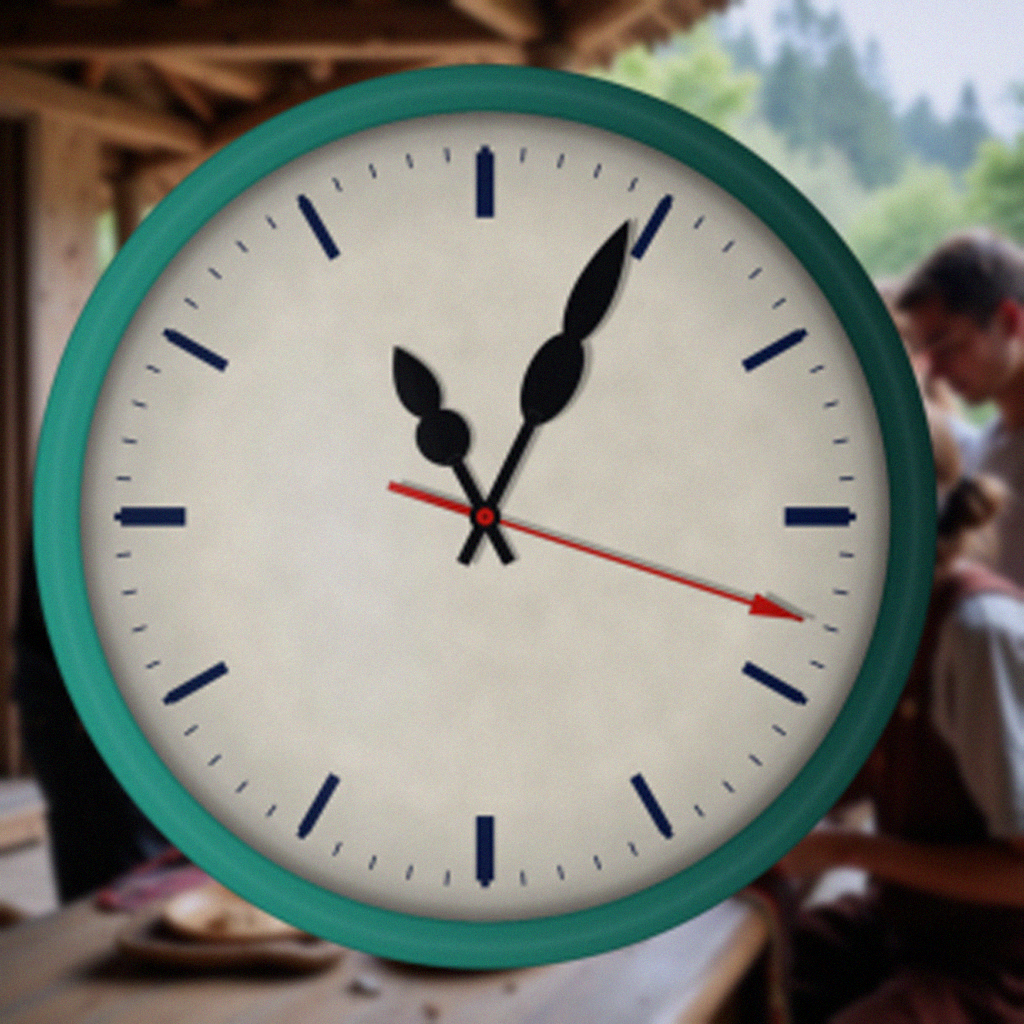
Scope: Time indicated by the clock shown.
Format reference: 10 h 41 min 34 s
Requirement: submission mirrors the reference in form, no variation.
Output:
11 h 04 min 18 s
